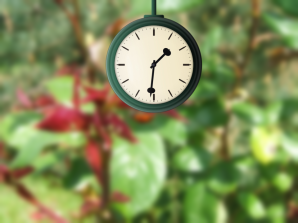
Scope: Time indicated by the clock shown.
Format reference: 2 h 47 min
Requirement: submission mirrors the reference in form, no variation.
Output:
1 h 31 min
